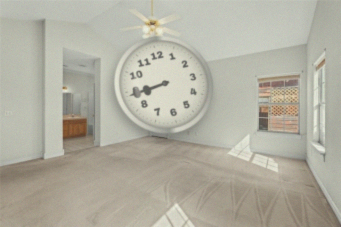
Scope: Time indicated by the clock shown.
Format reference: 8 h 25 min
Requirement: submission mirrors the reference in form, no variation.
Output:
8 h 44 min
